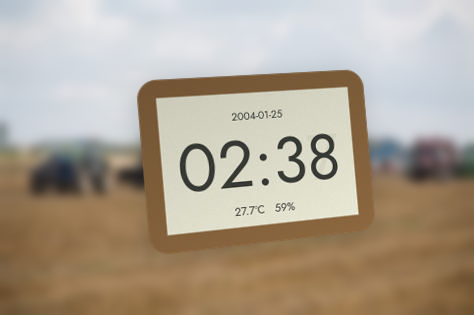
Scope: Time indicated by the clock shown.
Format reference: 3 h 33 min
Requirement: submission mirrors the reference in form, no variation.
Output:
2 h 38 min
